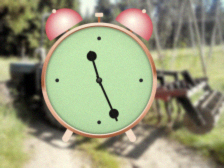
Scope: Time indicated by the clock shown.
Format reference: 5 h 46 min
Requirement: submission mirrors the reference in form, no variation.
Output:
11 h 26 min
